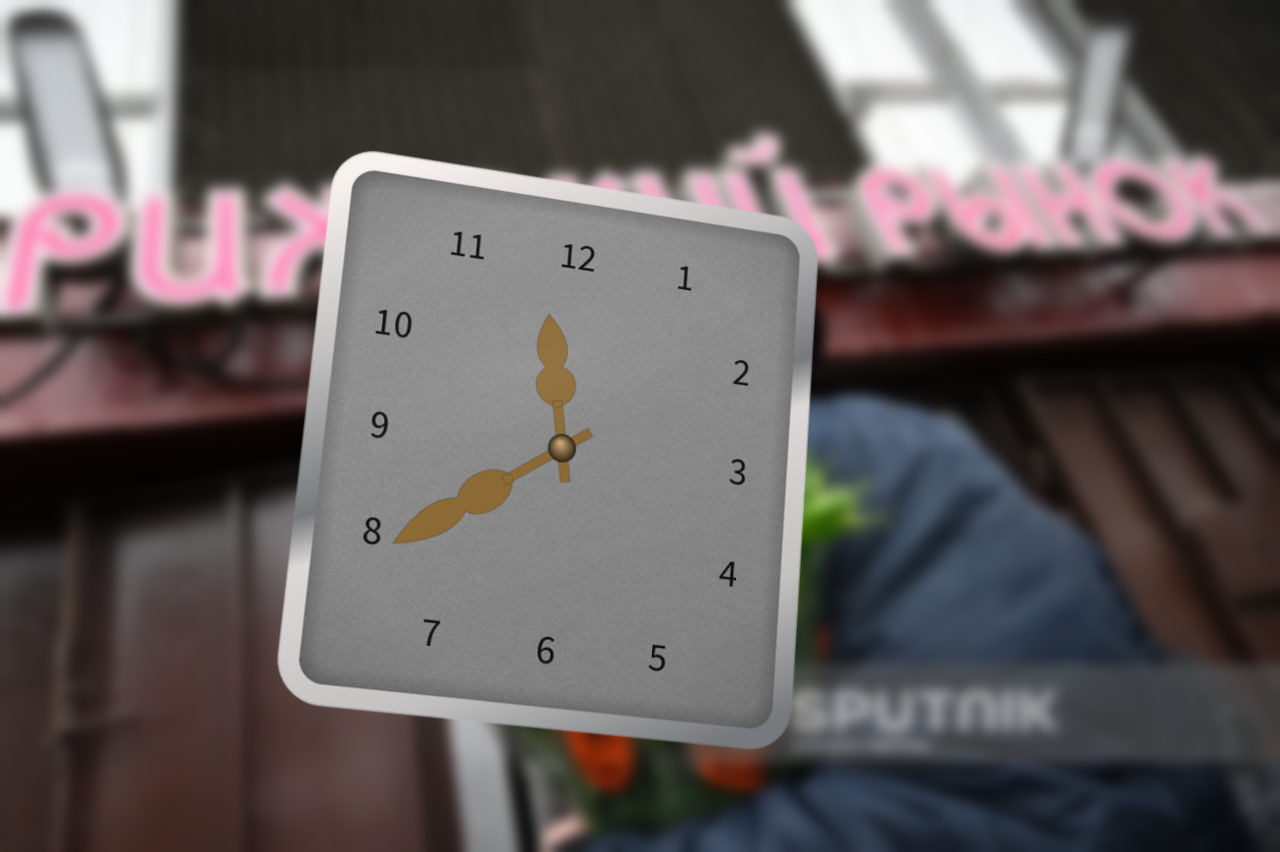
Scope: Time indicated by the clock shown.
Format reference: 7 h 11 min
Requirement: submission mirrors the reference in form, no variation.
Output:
11 h 39 min
